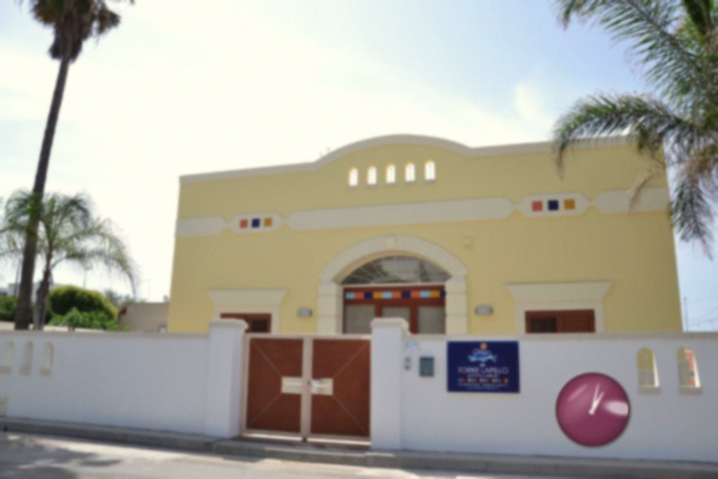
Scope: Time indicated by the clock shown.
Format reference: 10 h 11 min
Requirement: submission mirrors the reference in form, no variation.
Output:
1 h 02 min
